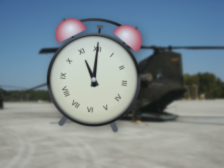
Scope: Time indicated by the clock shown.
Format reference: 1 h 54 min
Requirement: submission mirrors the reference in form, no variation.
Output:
11 h 00 min
